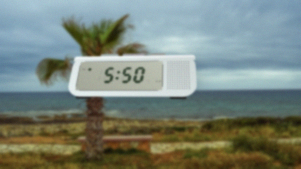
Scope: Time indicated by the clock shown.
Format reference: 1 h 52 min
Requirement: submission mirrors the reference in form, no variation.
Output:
5 h 50 min
